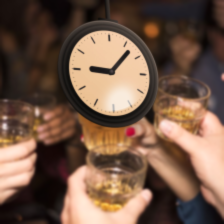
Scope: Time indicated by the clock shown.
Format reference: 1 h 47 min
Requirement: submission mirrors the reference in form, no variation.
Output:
9 h 07 min
